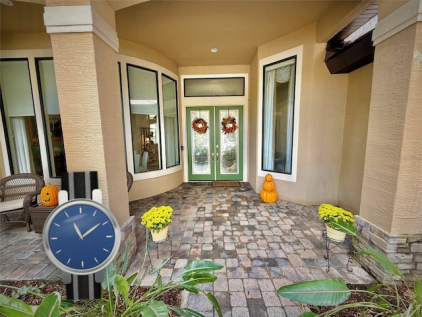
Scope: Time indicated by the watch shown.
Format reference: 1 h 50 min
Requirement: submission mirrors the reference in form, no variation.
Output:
11 h 09 min
